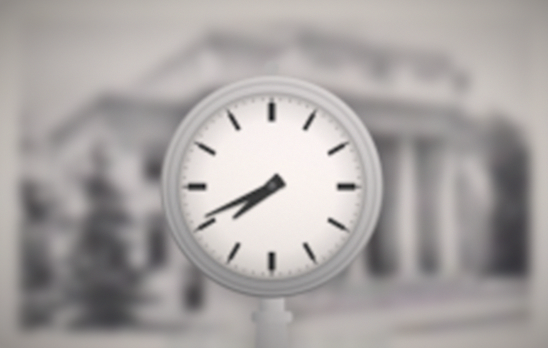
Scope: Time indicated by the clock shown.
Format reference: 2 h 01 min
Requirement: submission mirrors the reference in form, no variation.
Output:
7 h 41 min
